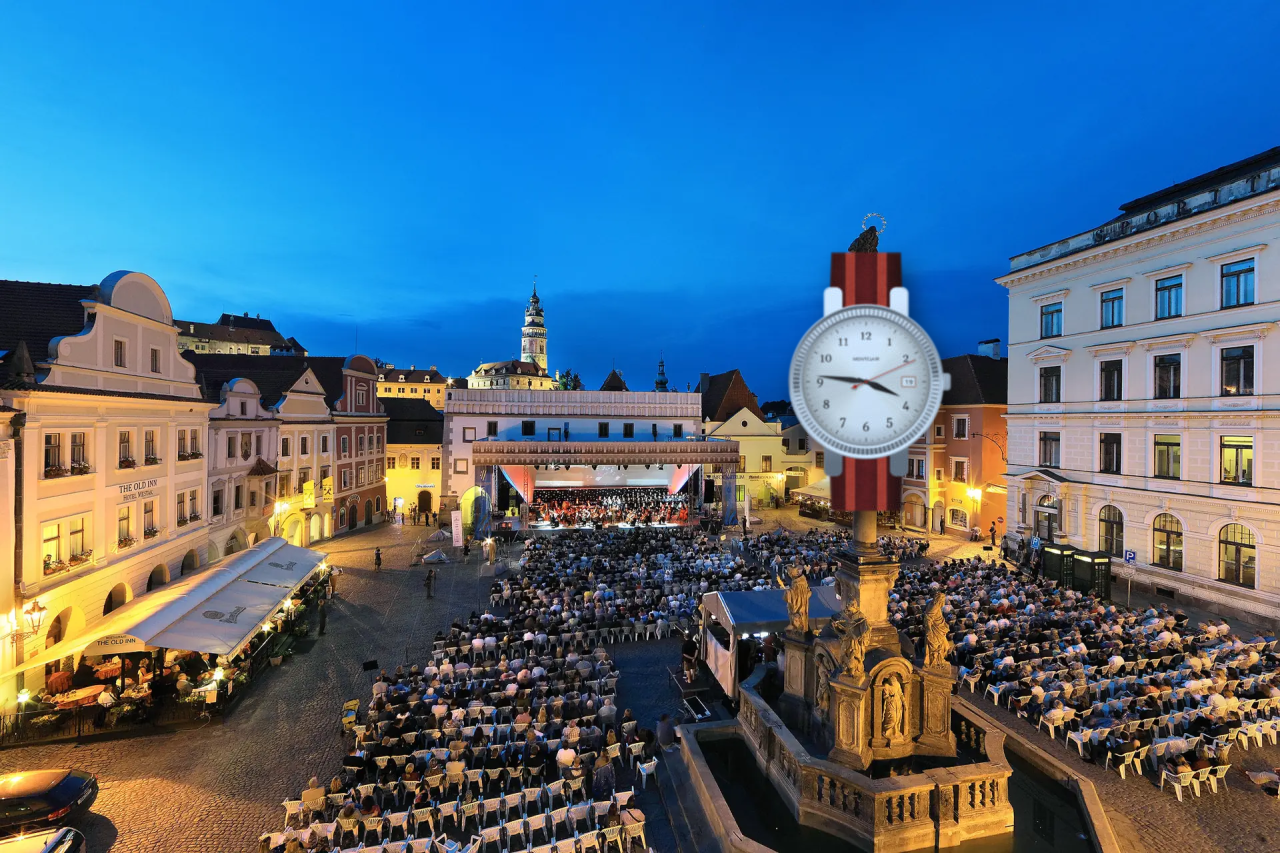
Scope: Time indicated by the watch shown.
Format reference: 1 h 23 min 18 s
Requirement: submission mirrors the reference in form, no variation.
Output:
3 h 46 min 11 s
